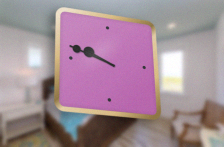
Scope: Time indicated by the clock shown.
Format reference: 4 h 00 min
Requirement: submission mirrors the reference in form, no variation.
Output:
9 h 48 min
